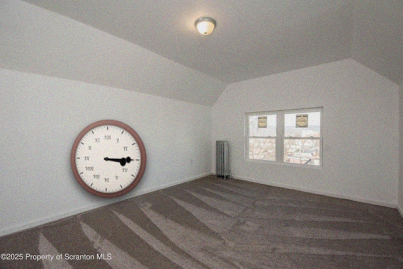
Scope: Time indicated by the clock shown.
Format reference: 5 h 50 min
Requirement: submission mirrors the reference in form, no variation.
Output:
3 h 15 min
